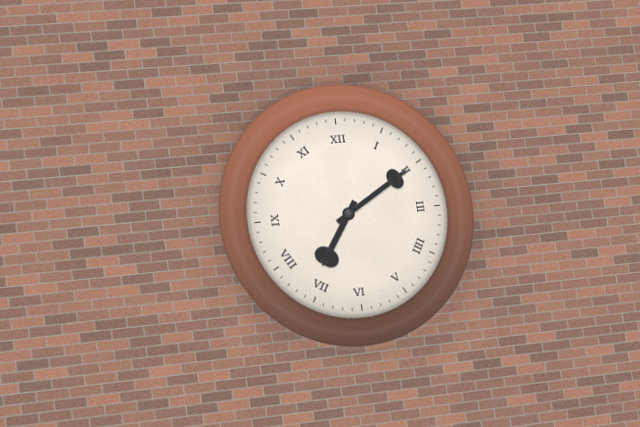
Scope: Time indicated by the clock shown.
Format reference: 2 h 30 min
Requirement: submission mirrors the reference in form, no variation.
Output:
7 h 10 min
